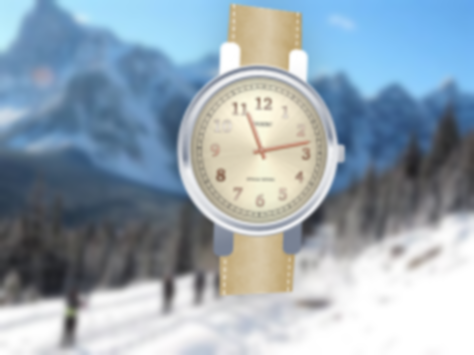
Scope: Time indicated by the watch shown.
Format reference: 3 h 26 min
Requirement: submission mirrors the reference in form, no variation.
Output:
11 h 13 min
